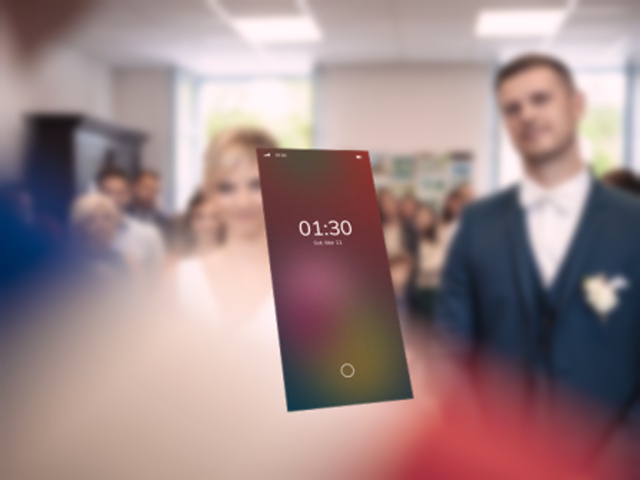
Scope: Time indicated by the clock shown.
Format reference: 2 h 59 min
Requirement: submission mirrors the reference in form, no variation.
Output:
1 h 30 min
